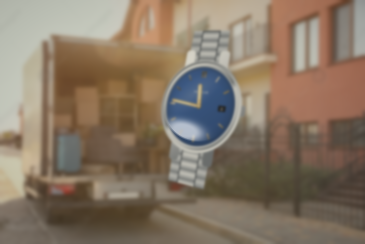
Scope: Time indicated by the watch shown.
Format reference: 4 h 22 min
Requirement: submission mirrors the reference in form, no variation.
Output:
11 h 46 min
